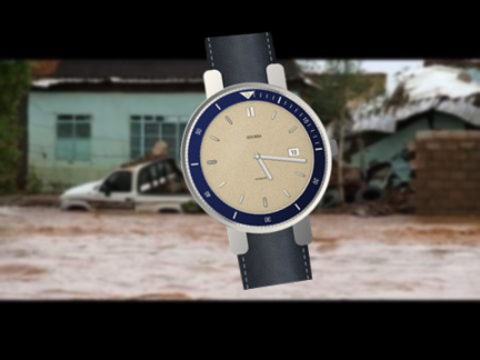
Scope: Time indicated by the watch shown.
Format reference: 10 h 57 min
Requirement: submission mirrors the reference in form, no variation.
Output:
5 h 17 min
